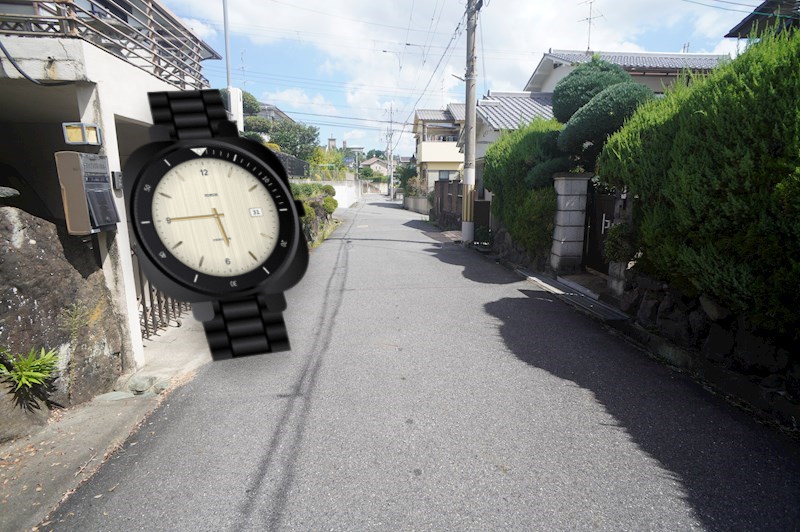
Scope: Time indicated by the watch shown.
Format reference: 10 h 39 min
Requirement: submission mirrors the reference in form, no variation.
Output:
5 h 45 min
